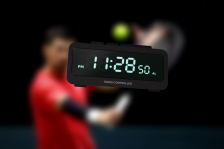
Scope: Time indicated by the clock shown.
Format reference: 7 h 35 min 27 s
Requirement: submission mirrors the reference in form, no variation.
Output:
11 h 28 min 50 s
